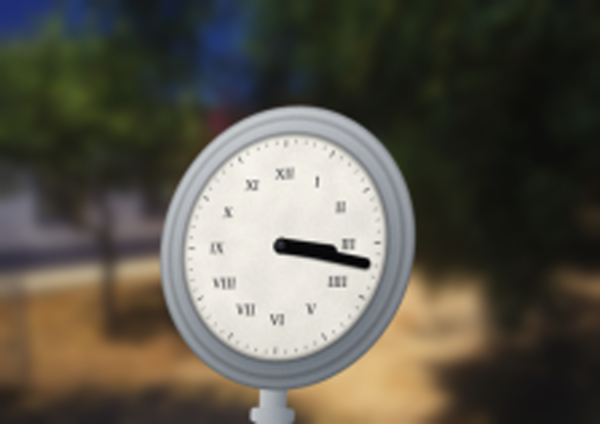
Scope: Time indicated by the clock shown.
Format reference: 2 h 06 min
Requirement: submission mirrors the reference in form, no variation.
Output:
3 h 17 min
